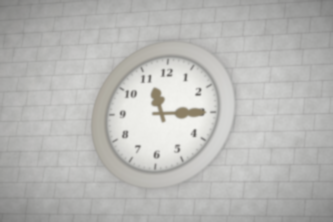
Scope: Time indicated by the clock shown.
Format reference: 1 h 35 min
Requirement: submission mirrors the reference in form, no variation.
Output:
11 h 15 min
